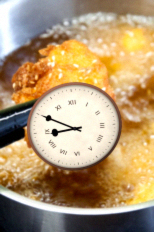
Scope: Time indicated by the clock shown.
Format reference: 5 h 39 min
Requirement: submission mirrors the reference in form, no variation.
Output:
8 h 50 min
